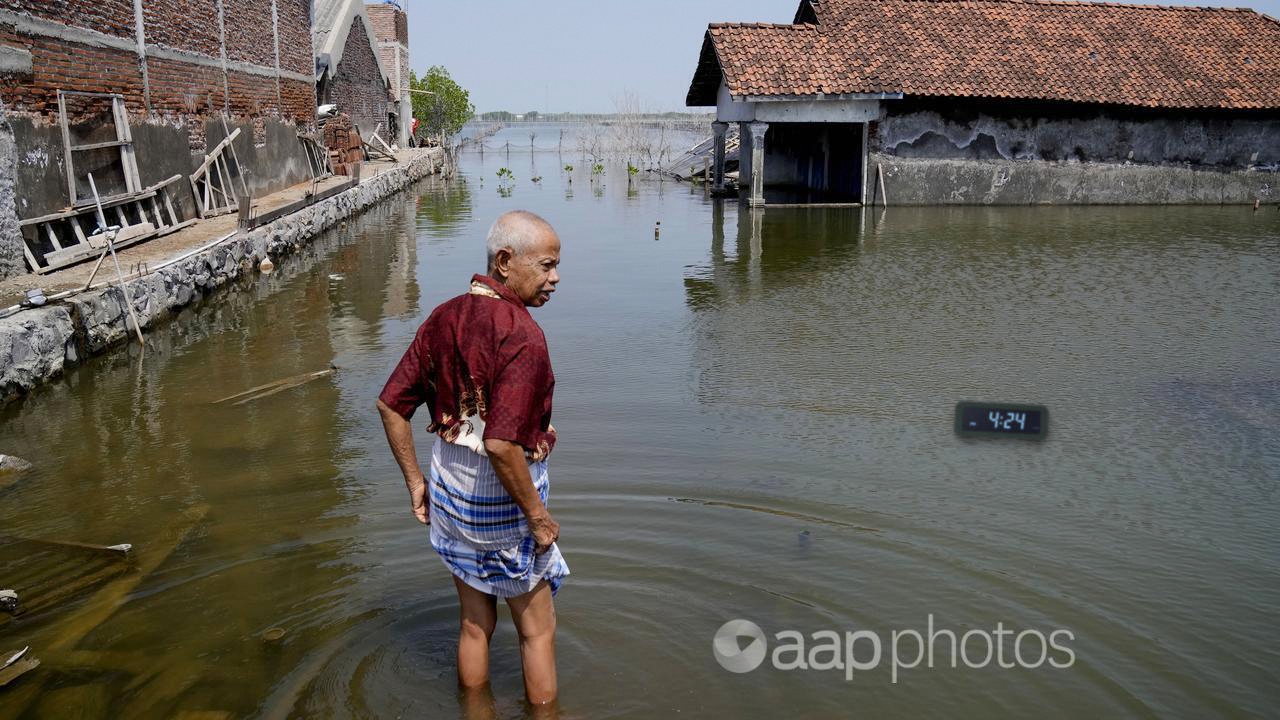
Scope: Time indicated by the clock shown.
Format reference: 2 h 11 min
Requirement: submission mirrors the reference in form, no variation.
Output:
4 h 24 min
